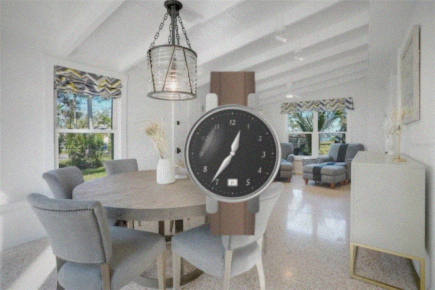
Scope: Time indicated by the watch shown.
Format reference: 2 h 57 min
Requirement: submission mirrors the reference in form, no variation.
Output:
12 h 36 min
